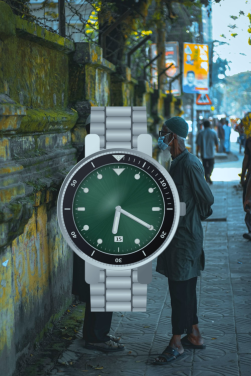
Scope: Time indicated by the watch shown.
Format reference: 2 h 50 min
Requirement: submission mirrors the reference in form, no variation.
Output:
6 h 20 min
